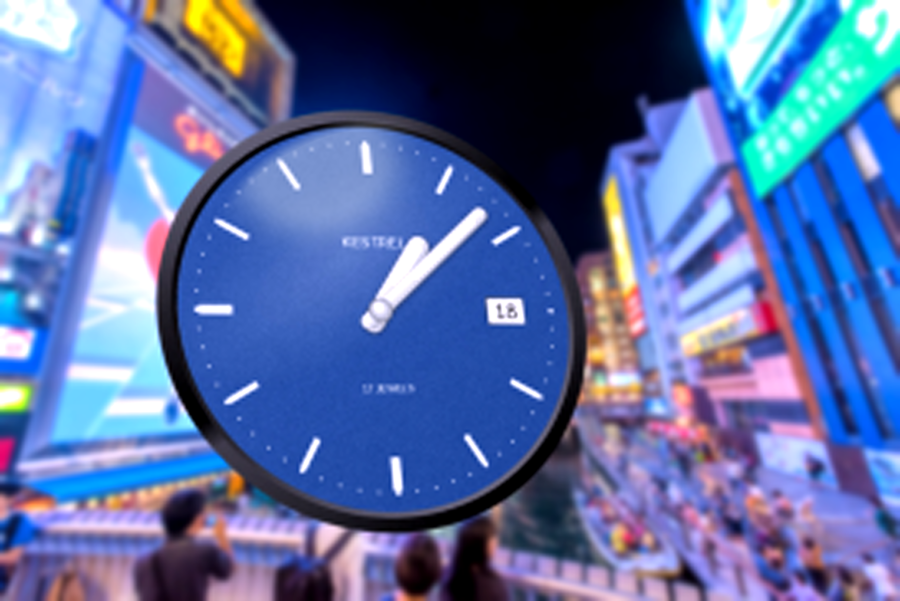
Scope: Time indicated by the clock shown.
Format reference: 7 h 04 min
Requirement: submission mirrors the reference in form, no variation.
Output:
1 h 08 min
